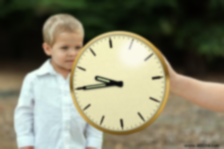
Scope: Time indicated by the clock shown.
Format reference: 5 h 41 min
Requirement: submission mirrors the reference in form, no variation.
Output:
9 h 45 min
